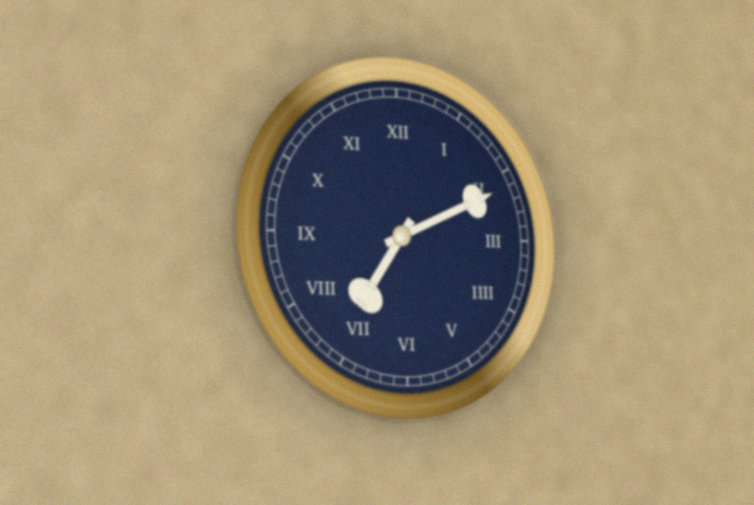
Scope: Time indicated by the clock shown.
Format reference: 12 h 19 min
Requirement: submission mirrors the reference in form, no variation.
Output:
7 h 11 min
